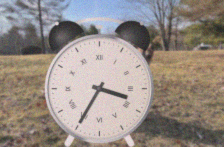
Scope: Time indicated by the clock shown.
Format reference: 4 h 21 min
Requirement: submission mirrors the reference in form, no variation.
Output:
3 h 35 min
